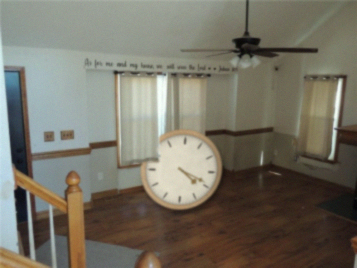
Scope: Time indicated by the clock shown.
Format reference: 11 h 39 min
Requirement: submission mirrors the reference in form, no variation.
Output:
4 h 19 min
